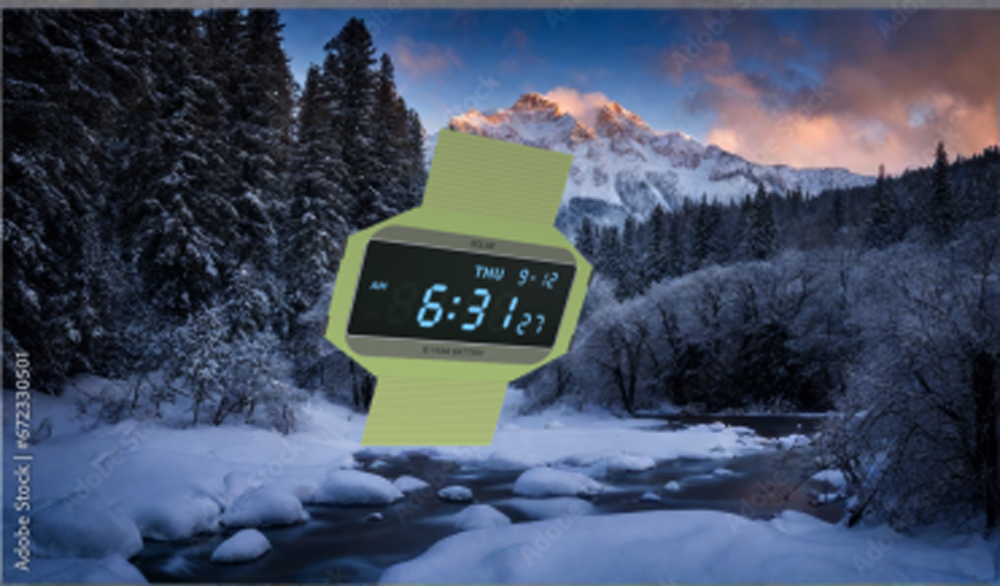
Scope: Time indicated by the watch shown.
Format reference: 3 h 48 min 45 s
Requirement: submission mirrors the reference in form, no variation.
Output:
6 h 31 min 27 s
